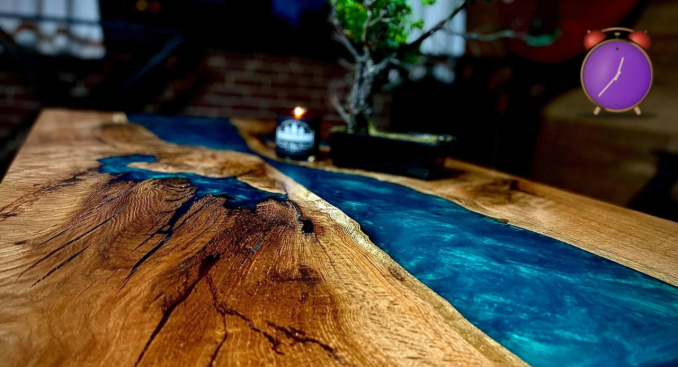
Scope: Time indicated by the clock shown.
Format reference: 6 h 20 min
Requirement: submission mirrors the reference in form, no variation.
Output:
12 h 37 min
